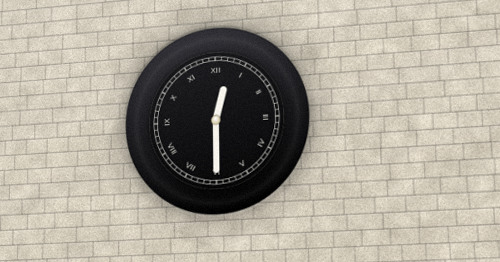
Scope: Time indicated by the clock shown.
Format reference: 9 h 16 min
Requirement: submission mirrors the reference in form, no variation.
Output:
12 h 30 min
